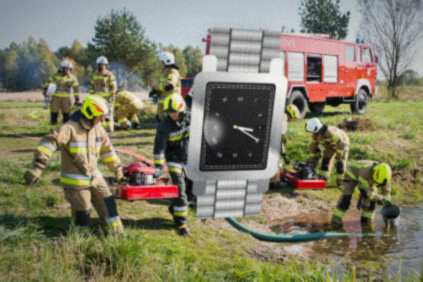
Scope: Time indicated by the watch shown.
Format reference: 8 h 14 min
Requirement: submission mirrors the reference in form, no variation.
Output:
3 h 20 min
